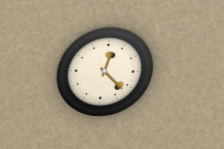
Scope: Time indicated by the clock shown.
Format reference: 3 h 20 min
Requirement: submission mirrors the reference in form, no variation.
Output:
12 h 22 min
